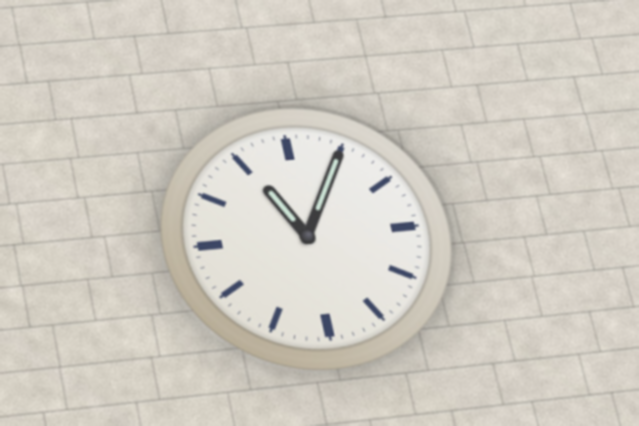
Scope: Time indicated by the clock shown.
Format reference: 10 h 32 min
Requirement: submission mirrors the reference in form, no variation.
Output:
11 h 05 min
